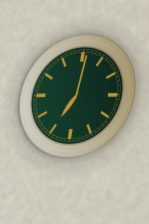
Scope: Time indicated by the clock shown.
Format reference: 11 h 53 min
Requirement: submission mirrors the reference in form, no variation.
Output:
7 h 01 min
